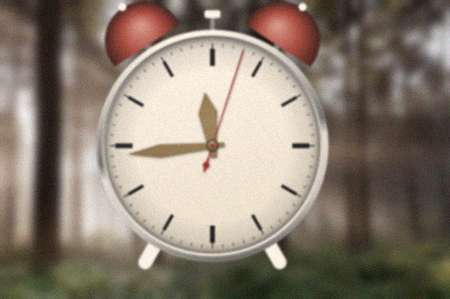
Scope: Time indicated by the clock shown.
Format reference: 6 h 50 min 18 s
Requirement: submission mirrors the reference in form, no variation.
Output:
11 h 44 min 03 s
